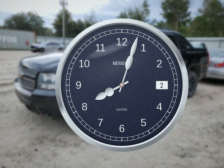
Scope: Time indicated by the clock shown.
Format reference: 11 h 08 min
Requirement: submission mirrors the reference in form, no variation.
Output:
8 h 03 min
